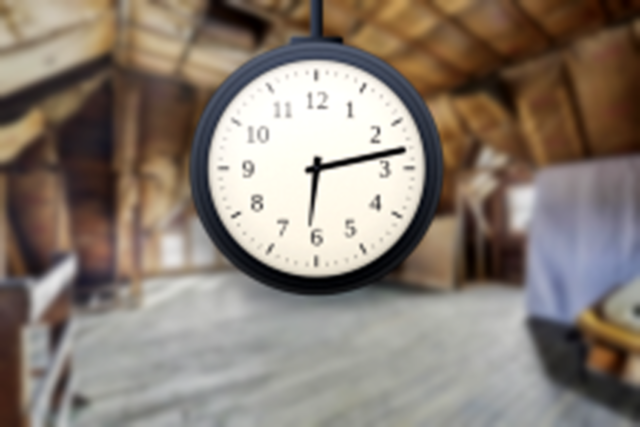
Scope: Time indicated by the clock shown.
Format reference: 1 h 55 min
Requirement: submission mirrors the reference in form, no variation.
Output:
6 h 13 min
